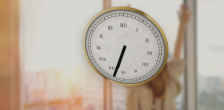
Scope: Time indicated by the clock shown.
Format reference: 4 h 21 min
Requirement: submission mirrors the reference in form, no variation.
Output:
6 h 33 min
